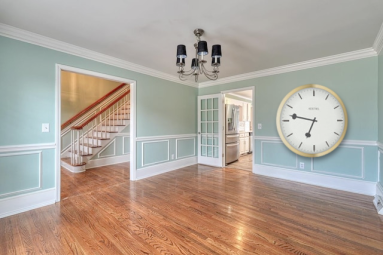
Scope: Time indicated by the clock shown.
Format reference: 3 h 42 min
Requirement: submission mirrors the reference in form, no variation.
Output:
6 h 47 min
